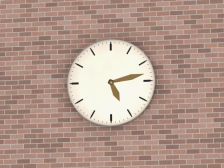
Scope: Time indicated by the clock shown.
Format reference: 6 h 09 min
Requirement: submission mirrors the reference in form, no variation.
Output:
5 h 13 min
